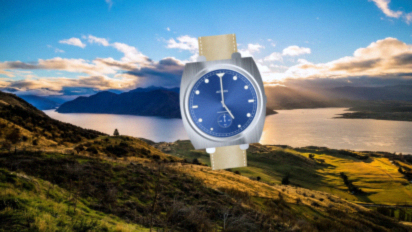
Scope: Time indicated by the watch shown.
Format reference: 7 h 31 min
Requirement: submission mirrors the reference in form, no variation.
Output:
5 h 00 min
